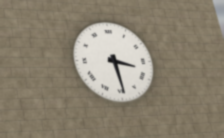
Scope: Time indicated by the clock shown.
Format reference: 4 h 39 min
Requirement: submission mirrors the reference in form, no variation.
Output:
3 h 29 min
